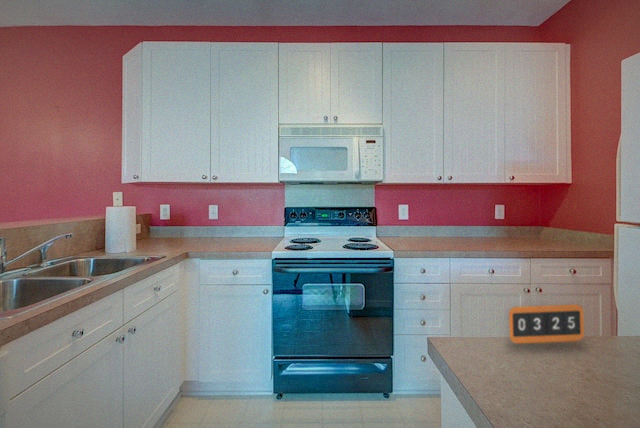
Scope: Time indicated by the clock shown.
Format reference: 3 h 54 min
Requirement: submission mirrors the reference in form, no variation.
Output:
3 h 25 min
